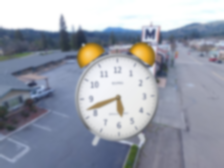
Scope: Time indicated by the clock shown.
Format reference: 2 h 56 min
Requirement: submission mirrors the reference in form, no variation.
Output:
5 h 42 min
